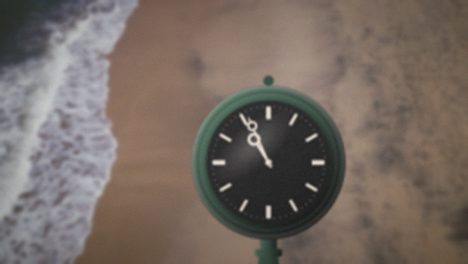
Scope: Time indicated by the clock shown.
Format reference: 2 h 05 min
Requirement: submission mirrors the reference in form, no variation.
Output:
10 h 56 min
